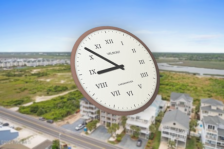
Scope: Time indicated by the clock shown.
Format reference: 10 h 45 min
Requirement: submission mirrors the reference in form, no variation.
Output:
8 h 52 min
